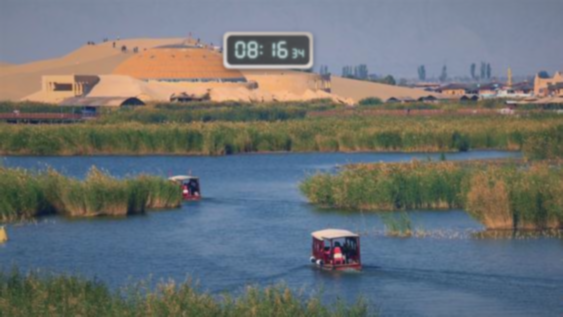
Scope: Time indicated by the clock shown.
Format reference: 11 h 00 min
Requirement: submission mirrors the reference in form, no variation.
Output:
8 h 16 min
